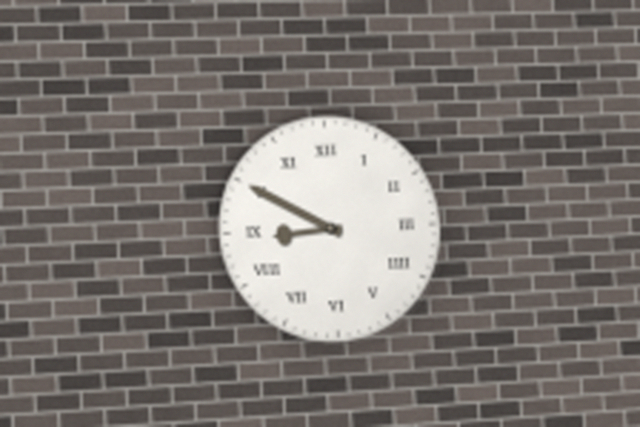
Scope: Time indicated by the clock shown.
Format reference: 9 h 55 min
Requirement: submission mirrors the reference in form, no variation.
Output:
8 h 50 min
